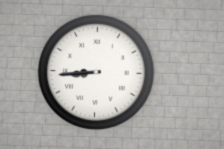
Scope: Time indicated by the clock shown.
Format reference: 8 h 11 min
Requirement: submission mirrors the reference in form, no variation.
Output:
8 h 44 min
